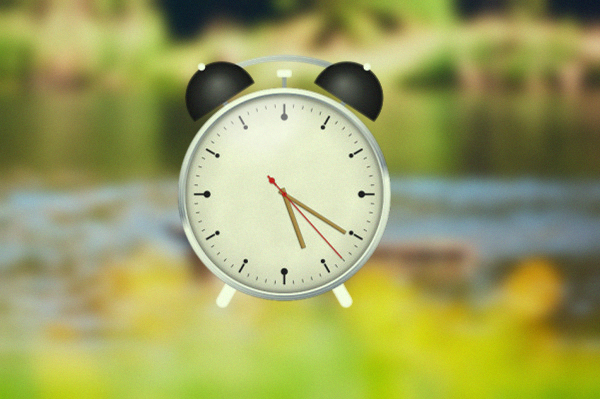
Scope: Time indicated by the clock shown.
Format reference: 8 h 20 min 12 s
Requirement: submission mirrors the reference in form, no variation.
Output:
5 h 20 min 23 s
